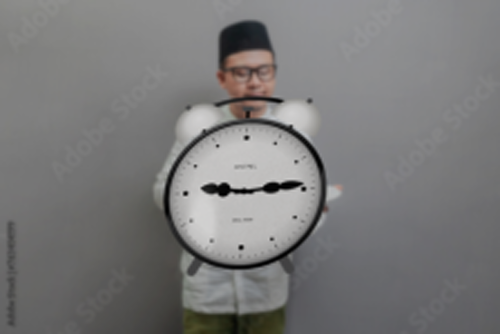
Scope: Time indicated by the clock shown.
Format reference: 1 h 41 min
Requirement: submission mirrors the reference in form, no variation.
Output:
9 h 14 min
